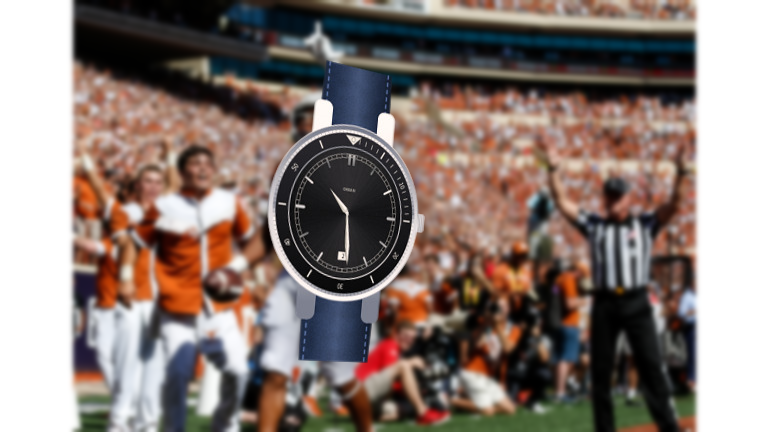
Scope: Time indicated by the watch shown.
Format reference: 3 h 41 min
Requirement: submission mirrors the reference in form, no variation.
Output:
10 h 29 min
